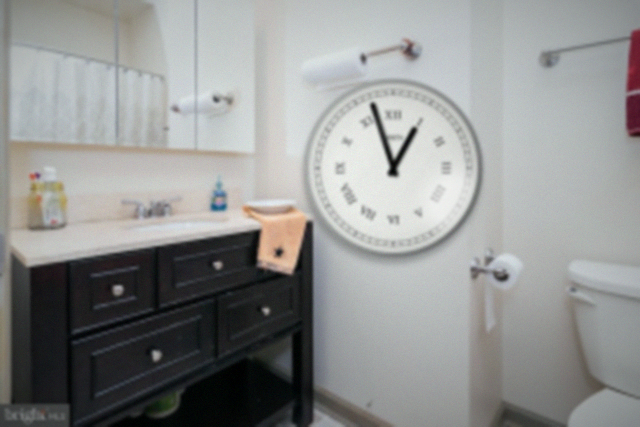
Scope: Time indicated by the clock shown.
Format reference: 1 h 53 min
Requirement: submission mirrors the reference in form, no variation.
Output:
12 h 57 min
